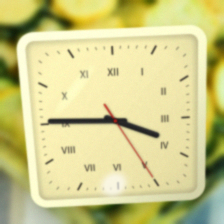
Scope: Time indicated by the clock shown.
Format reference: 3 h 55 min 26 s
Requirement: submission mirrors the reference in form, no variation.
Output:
3 h 45 min 25 s
